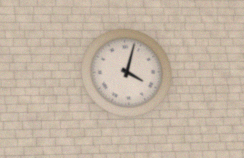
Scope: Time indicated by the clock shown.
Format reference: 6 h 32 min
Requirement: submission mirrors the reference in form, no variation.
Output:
4 h 03 min
